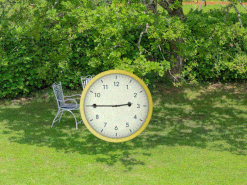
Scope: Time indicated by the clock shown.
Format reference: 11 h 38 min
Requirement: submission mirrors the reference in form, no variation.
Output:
2 h 45 min
